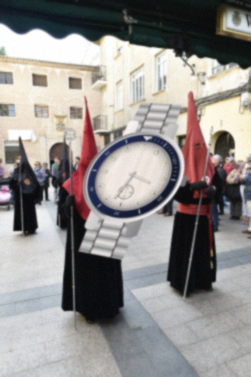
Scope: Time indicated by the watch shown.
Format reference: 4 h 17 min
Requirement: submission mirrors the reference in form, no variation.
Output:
3 h 33 min
